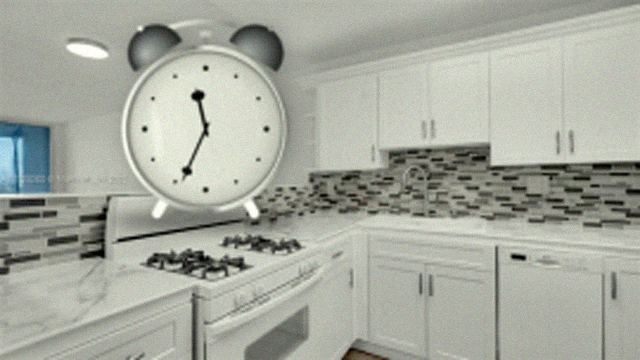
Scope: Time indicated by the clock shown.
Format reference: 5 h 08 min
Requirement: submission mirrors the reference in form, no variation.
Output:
11 h 34 min
